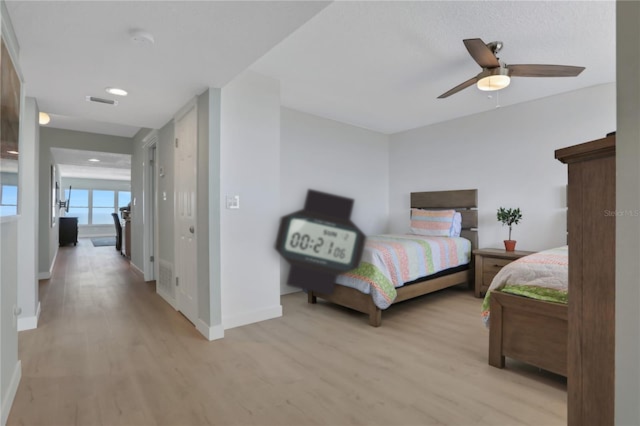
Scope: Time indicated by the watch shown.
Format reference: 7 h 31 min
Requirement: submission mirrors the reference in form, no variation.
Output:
0 h 21 min
